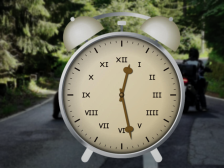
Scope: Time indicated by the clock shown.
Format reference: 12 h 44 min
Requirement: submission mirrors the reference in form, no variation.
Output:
12 h 28 min
